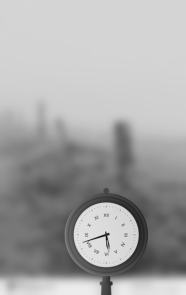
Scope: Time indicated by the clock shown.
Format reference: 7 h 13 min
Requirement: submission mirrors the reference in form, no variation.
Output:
5 h 42 min
